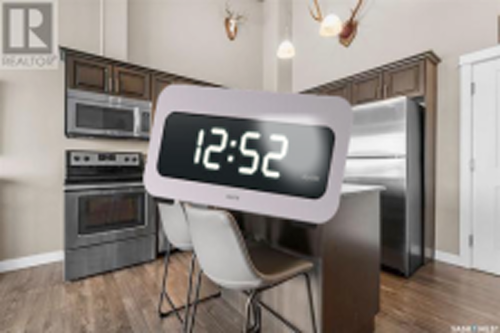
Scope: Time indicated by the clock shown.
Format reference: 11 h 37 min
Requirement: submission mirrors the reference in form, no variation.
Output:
12 h 52 min
